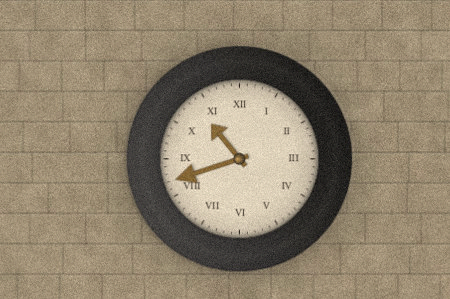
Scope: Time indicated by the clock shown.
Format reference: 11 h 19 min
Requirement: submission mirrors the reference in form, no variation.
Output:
10 h 42 min
